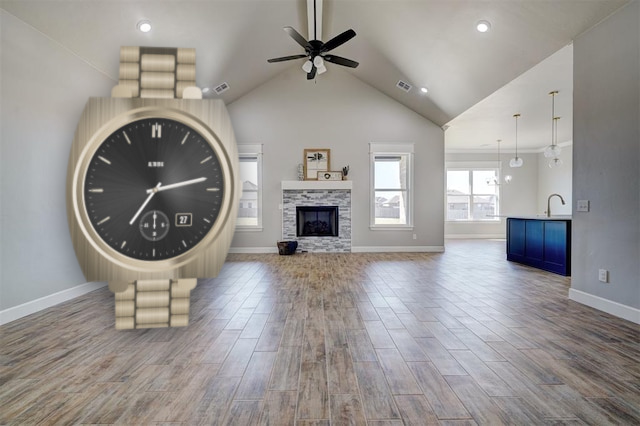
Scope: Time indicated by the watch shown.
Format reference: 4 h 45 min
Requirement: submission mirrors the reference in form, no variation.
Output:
7 h 13 min
